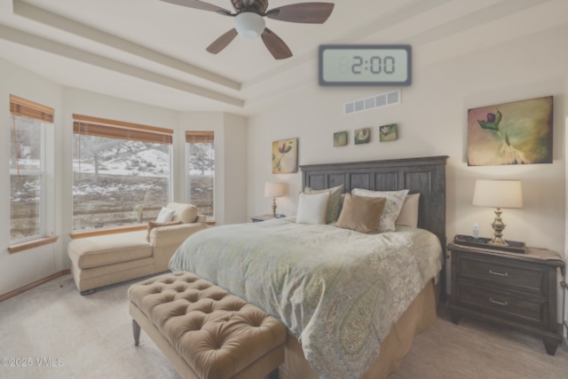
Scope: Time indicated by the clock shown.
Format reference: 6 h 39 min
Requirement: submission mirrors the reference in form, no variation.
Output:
2 h 00 min
